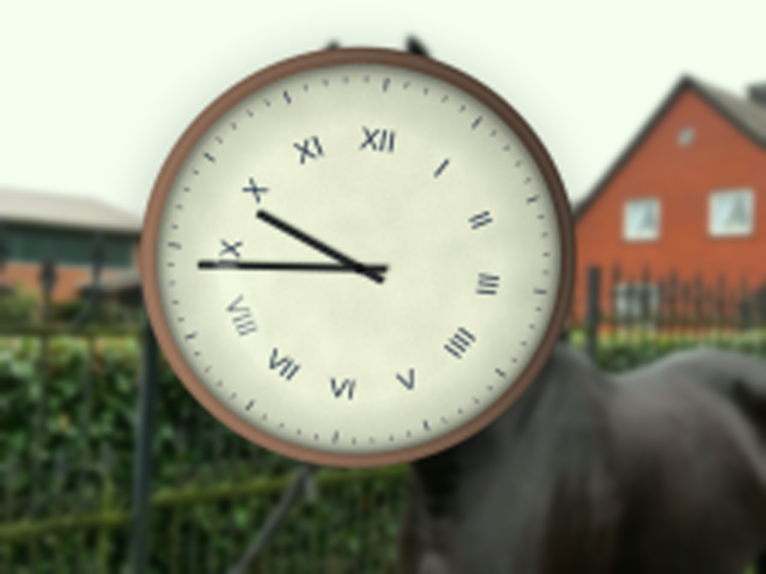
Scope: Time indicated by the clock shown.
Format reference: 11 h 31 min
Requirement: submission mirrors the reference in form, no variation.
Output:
9 h 44 min
